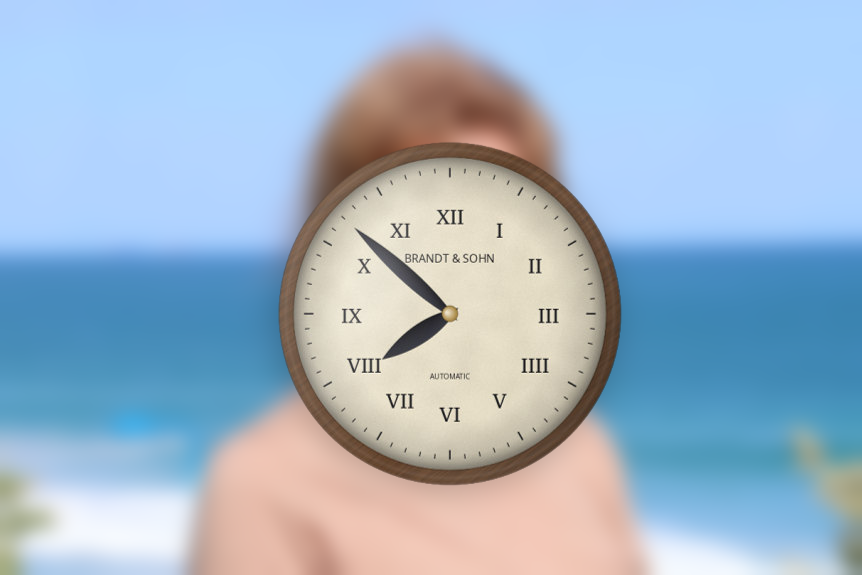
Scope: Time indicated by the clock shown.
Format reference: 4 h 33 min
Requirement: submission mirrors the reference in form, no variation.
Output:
7 h 52 min
